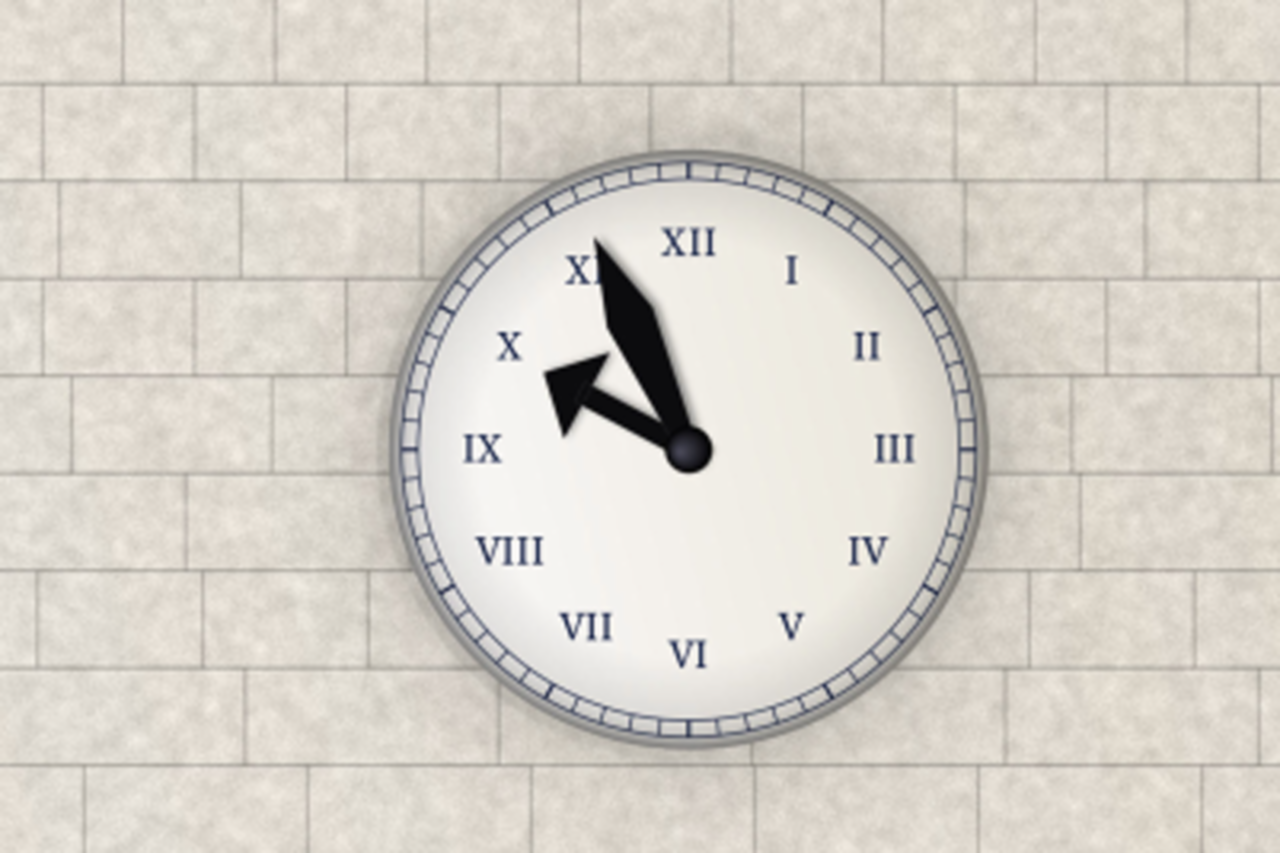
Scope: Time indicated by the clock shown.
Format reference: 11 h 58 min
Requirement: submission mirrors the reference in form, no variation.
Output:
9 h 56 min
